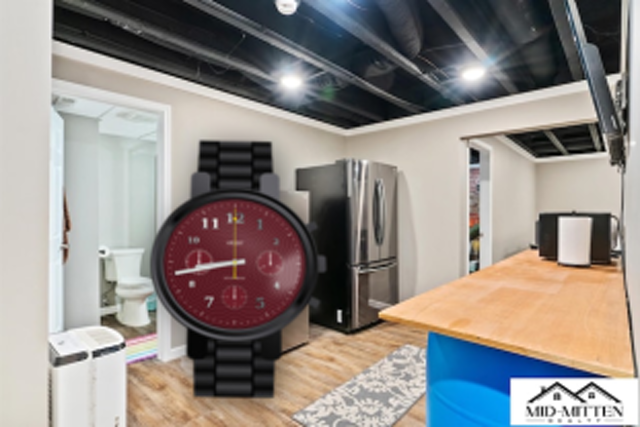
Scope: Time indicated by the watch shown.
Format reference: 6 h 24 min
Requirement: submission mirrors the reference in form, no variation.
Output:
8 h 43 min
